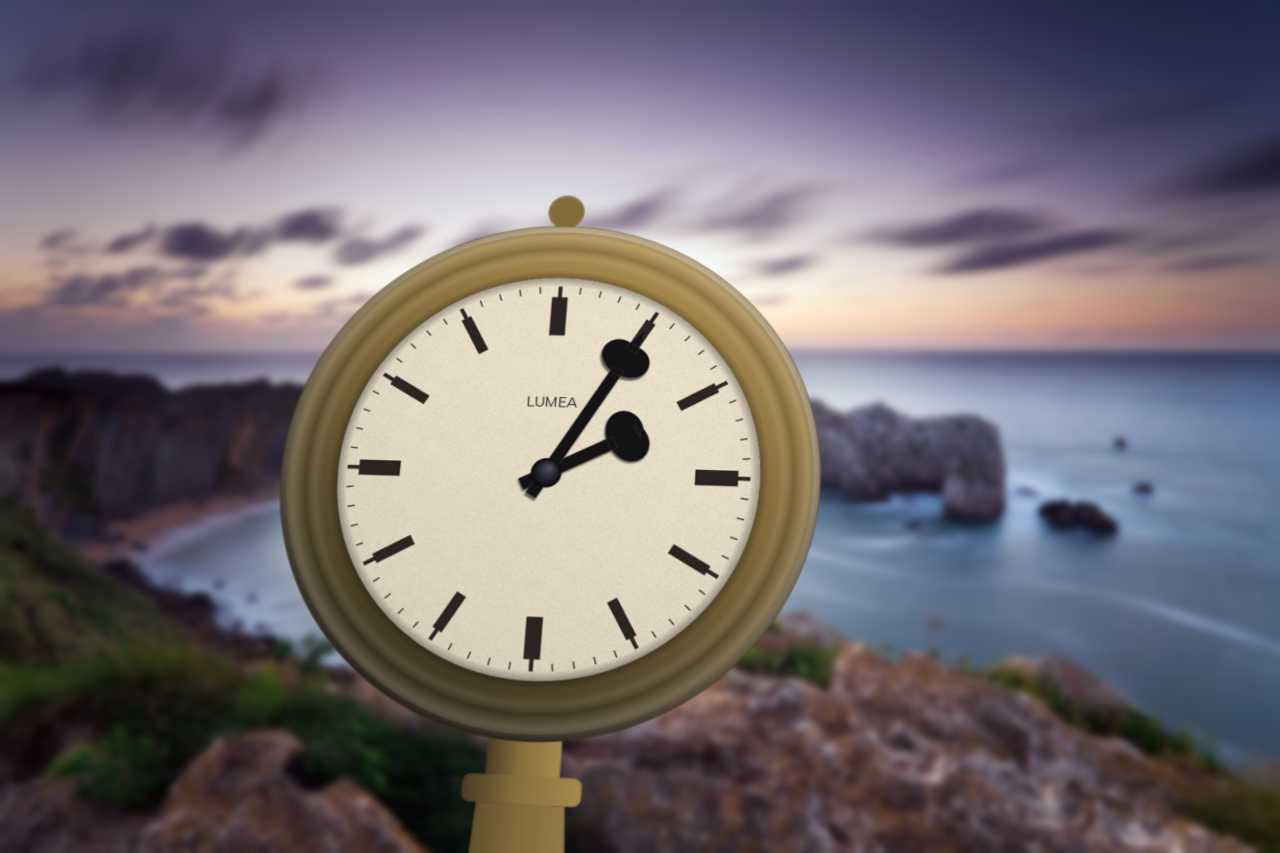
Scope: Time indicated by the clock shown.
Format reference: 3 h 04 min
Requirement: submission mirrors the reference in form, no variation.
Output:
2 h 05 min
